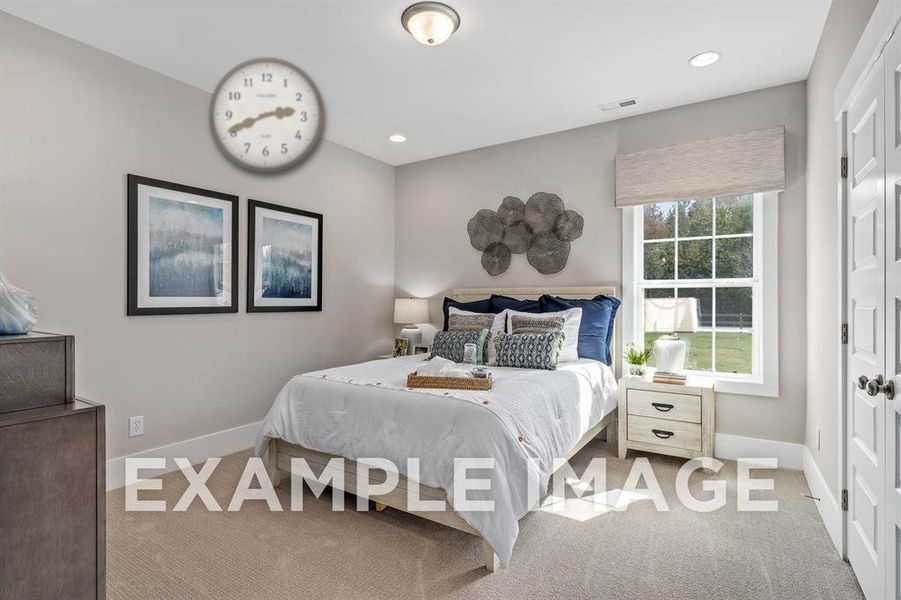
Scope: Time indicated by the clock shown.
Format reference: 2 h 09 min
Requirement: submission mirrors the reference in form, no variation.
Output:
2 h 41 min
